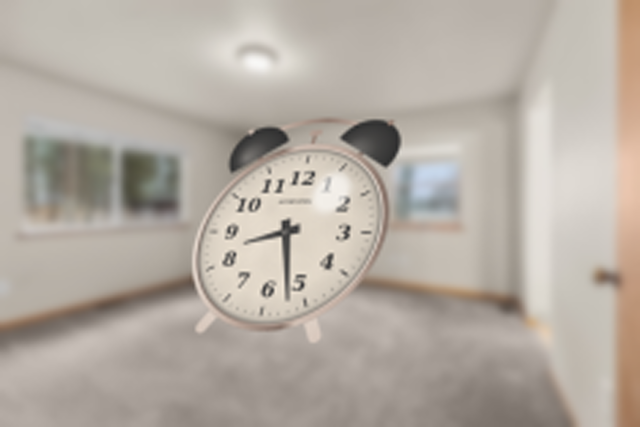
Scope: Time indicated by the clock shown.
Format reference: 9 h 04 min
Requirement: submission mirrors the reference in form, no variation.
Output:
8 h 27 min
